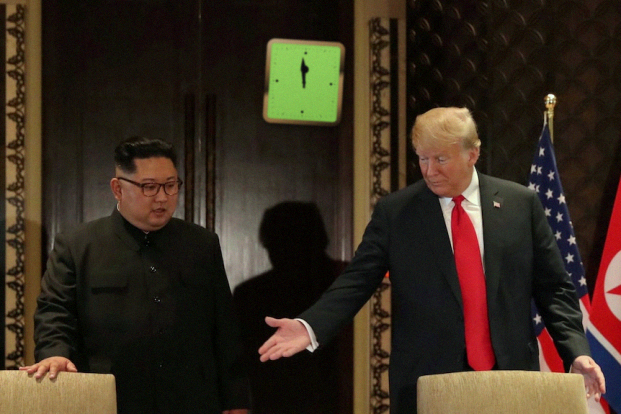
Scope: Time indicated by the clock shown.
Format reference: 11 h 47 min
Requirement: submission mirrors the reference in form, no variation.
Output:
11 h 59 min
